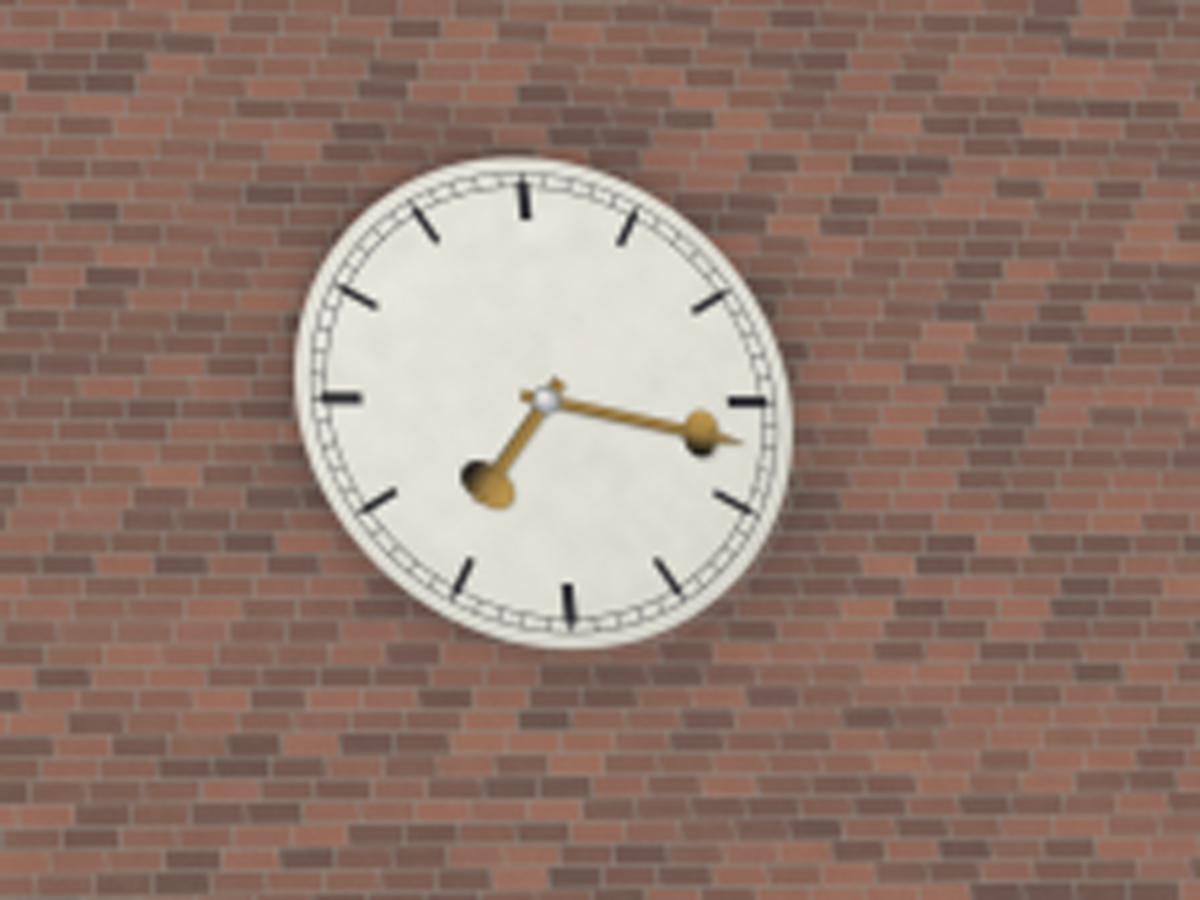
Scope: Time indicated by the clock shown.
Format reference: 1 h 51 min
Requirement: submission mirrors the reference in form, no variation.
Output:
7 h 17 min
